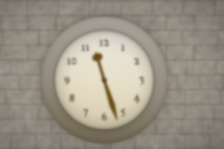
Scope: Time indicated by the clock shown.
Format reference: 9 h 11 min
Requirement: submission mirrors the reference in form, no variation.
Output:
11 h 27 min
